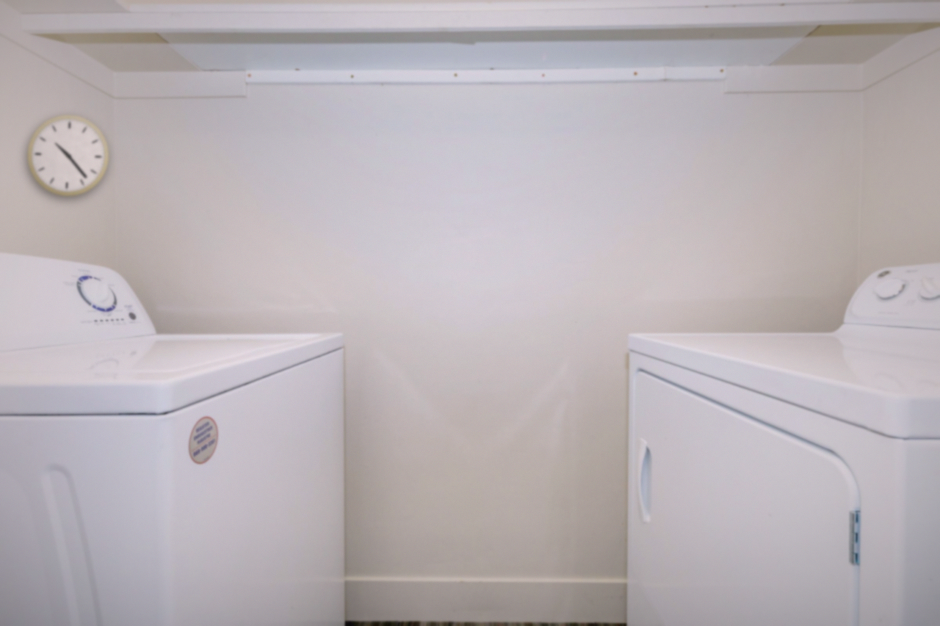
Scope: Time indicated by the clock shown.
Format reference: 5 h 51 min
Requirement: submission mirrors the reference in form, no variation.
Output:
10 h 23 min
